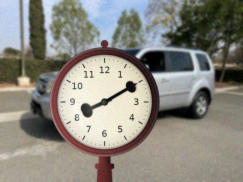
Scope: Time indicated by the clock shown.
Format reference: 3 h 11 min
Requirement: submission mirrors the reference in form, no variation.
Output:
8 h 10 min
